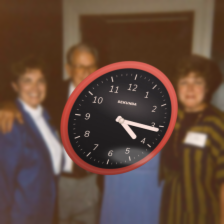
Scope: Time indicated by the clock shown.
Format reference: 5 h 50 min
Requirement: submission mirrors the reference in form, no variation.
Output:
4 h 16 min
